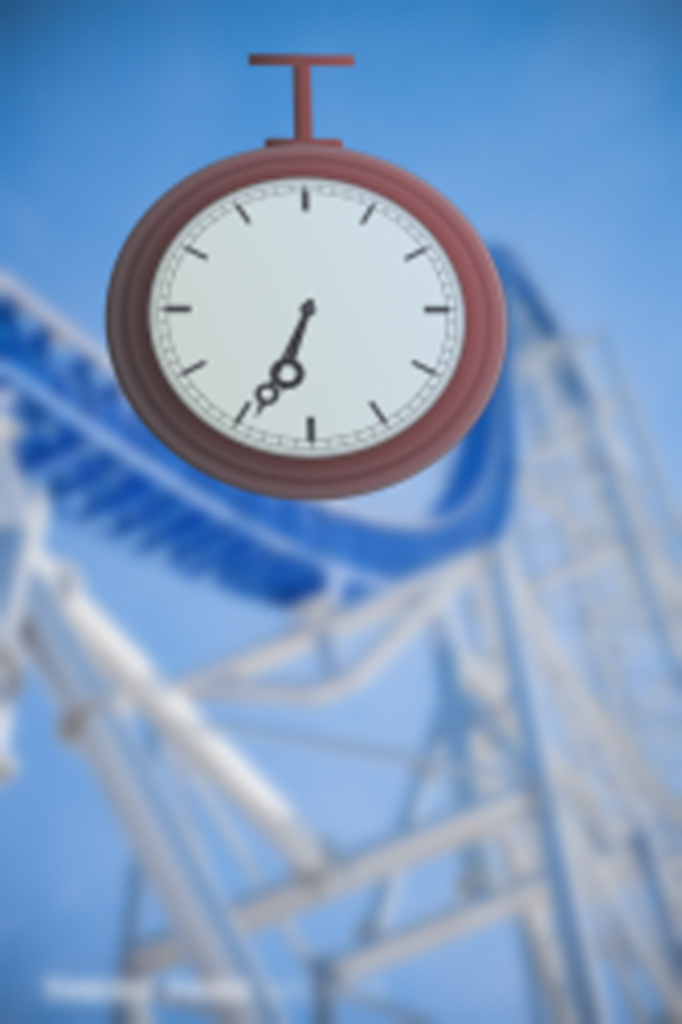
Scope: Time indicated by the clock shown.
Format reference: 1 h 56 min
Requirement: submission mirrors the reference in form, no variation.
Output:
6 h 34 min
